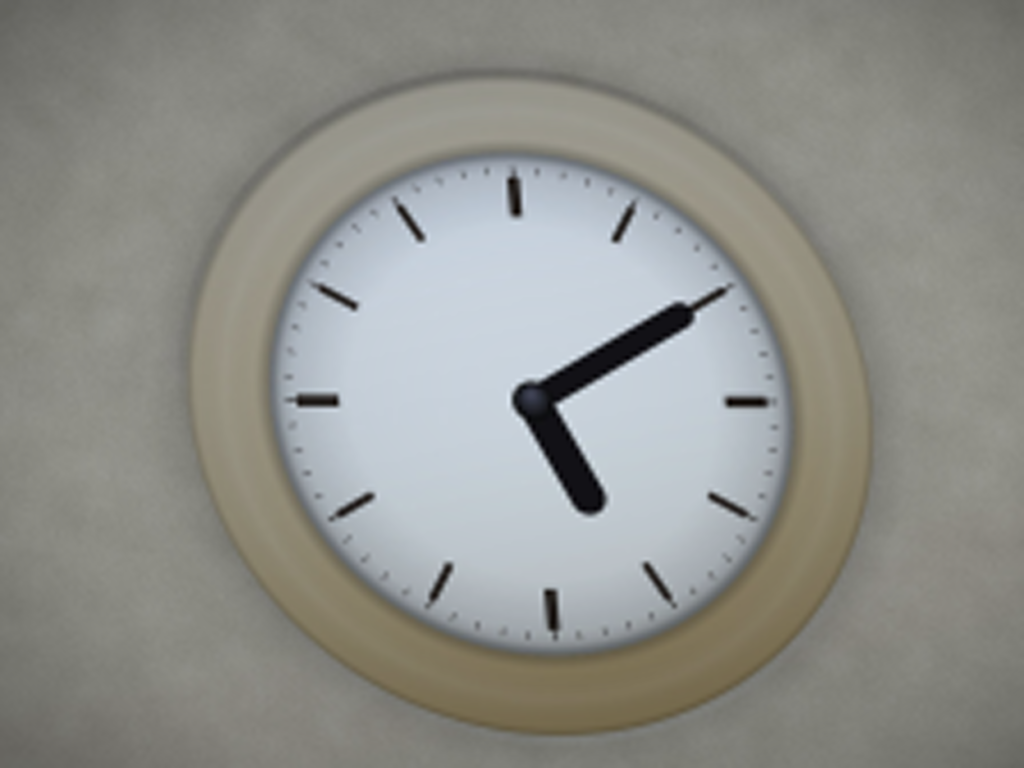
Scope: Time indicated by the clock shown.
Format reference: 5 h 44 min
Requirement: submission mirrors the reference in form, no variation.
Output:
5 h 10 min
